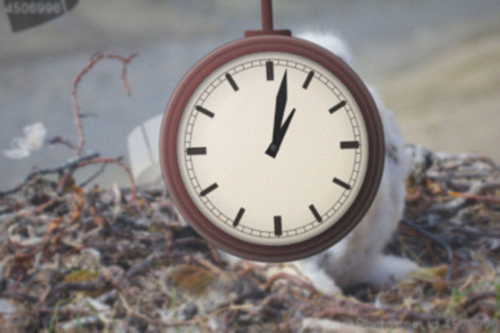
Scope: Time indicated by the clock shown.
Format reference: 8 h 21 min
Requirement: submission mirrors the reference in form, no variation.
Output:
1 h 02 min
